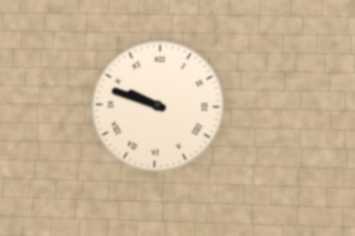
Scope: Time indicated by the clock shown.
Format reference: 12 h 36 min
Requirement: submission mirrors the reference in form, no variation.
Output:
9 h 48 min
